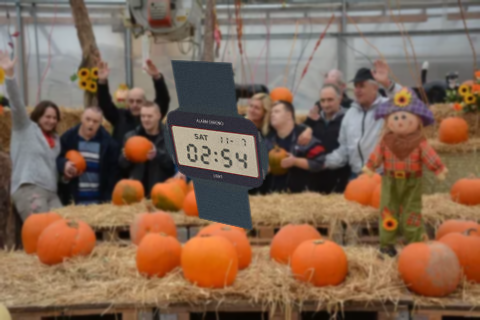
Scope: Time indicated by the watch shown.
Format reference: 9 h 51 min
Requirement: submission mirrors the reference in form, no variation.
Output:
2 h 54 min
